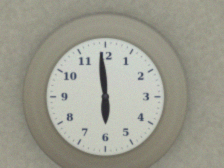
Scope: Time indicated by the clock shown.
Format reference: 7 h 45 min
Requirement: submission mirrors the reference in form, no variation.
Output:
5 h 59 min
